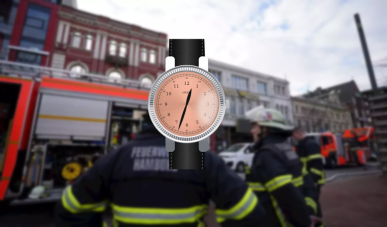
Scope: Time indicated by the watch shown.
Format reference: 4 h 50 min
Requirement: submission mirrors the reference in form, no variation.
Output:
12 h 33 min
